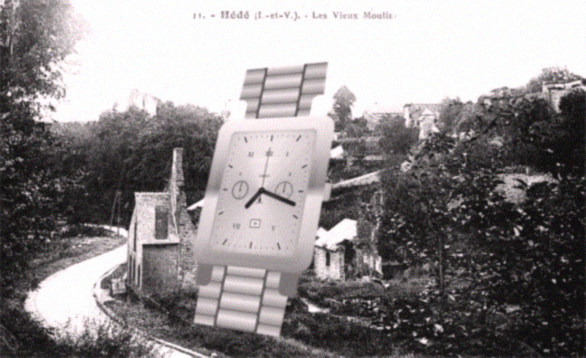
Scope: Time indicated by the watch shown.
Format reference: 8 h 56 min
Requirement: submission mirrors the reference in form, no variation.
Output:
7 h 18 min
